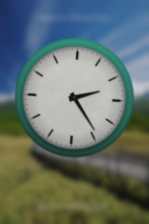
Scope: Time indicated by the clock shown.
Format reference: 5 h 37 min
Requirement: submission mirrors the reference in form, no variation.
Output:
2 h 24 min
